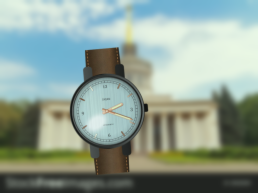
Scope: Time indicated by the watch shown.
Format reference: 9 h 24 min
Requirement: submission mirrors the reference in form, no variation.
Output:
2 h 19 min
